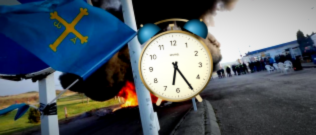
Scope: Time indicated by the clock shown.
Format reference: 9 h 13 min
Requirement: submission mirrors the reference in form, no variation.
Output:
6 h 25 min
